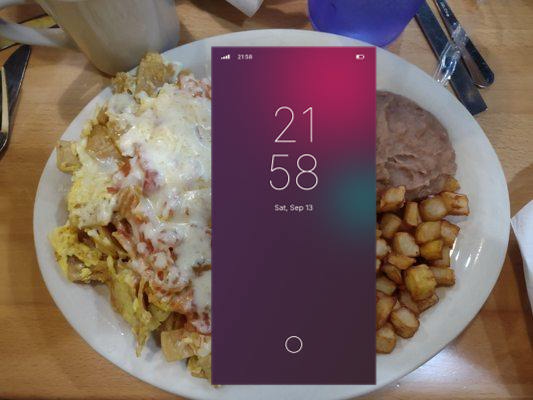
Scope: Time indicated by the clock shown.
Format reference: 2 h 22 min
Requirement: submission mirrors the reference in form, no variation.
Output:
21 h 58 min
